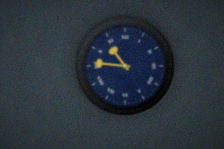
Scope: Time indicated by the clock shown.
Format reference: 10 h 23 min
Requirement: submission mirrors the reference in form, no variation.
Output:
10 h 46 min
